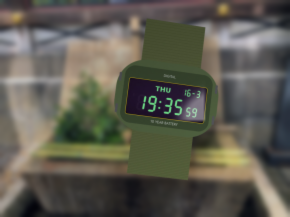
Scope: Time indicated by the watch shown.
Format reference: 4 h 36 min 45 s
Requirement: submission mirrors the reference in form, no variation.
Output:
19 h 35 min 59 s
